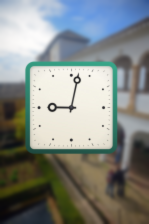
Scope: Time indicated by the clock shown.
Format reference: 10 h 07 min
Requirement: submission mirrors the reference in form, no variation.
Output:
9 h 02 min
